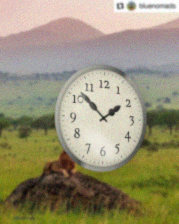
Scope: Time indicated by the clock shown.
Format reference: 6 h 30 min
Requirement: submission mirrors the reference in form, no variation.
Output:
1 h 52 min
